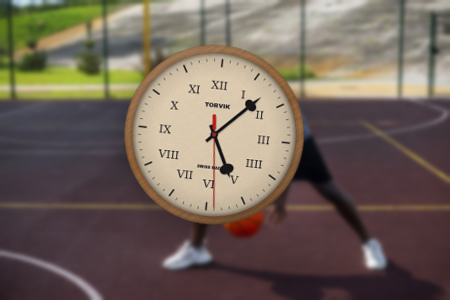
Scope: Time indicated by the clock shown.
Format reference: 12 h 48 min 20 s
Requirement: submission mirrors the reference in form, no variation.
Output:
5 h 07 min 29 s
